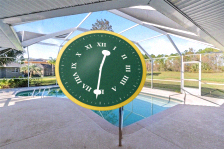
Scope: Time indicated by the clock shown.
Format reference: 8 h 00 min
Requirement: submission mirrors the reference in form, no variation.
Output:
12 h 31 min
